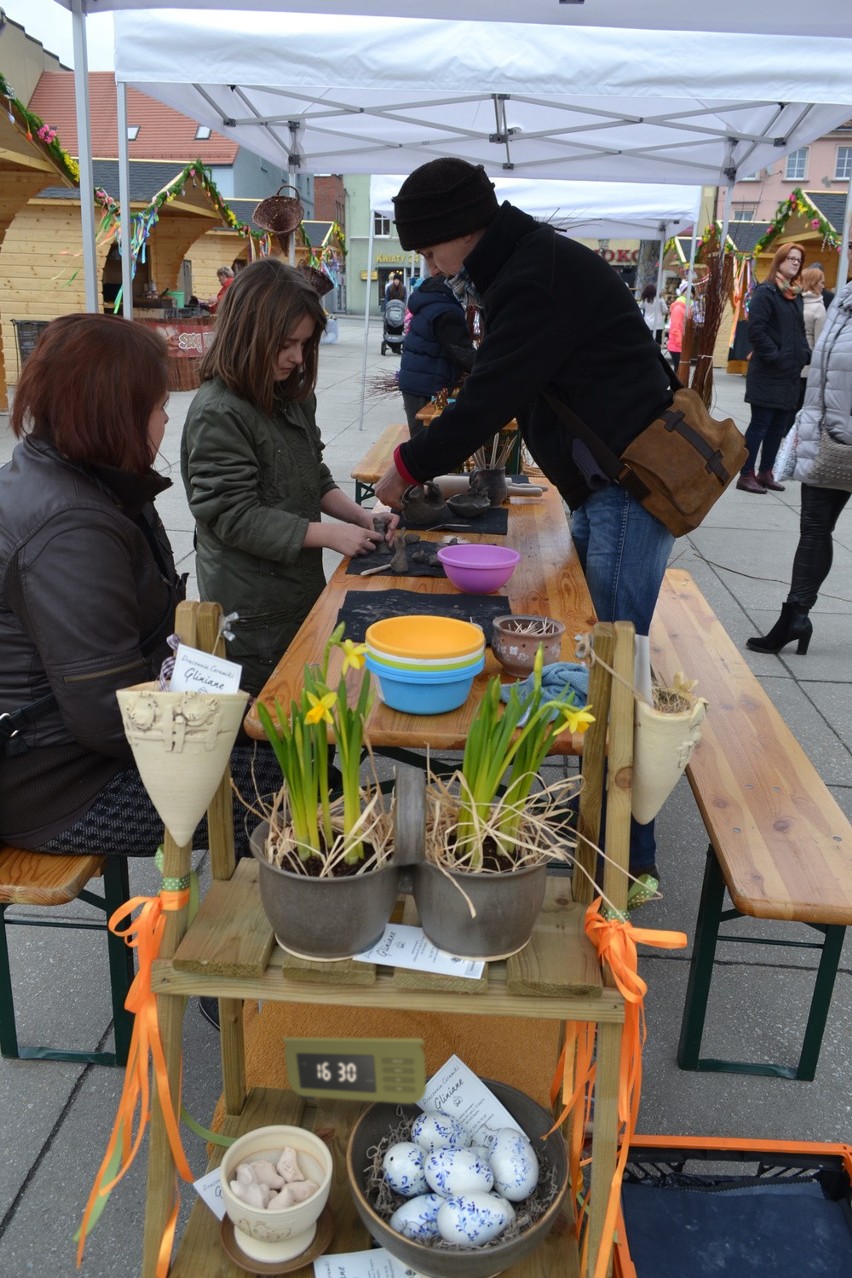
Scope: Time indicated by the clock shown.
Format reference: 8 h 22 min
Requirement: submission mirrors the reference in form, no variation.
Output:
16 h 30 min
